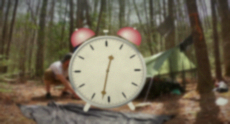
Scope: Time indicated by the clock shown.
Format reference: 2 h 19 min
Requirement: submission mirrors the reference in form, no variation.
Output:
12 h 32 min
